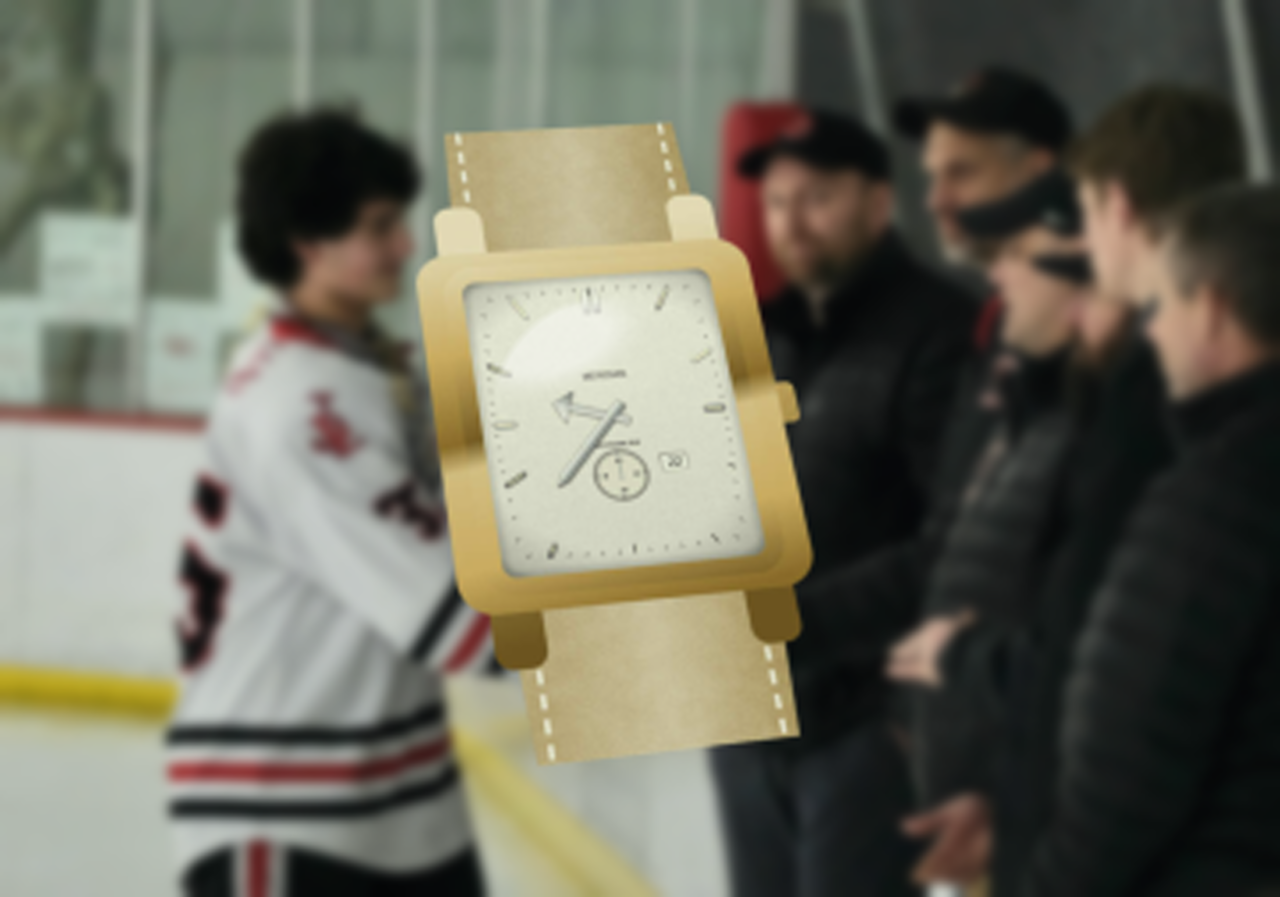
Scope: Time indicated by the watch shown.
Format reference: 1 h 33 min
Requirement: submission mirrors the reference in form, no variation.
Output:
9 h 37 min
